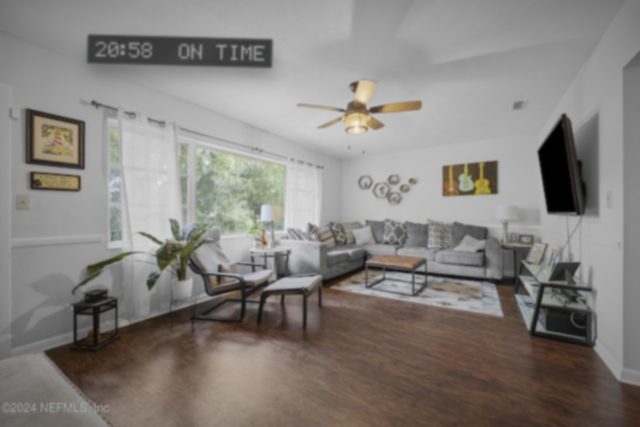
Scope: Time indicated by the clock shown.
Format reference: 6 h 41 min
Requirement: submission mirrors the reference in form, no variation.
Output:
20 h 58 min
